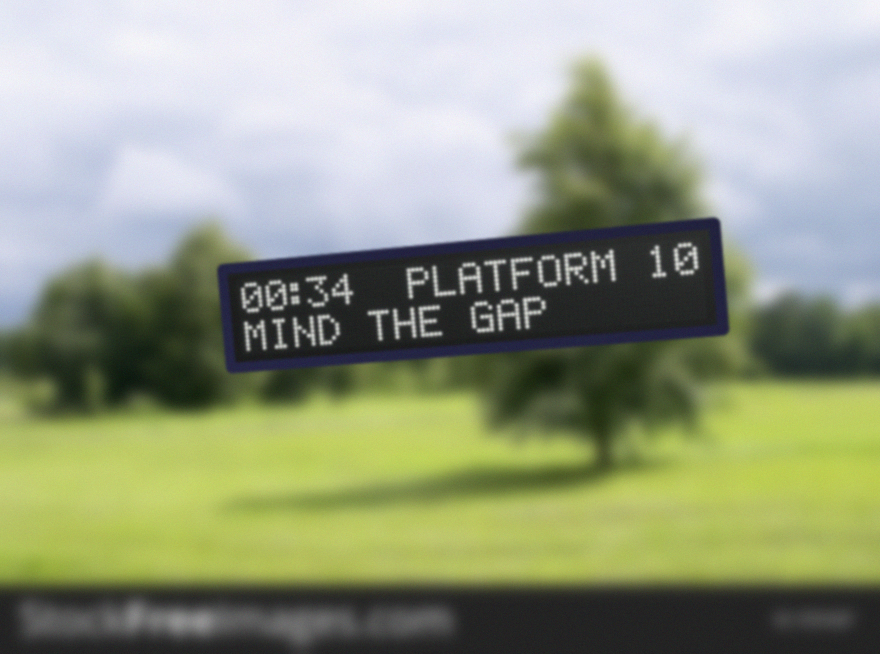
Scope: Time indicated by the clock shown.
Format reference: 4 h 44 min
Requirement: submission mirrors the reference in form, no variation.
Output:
0 h 34 min
